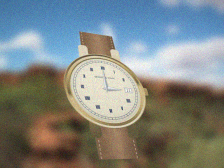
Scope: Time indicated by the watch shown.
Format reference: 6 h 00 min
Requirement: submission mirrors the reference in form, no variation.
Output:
3 h 00 min
